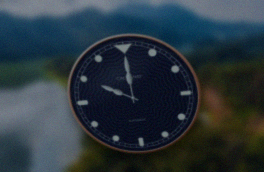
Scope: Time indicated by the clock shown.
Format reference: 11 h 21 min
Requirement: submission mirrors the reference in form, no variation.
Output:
10 h 00 min
